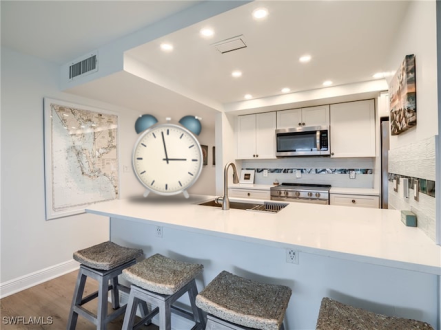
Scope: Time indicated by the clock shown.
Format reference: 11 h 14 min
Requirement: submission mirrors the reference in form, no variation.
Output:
2 h 58 min
